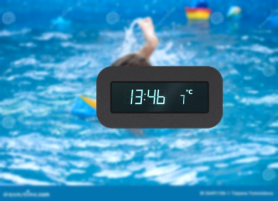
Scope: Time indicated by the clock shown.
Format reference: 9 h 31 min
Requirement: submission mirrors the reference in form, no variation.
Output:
13 h 46 min
